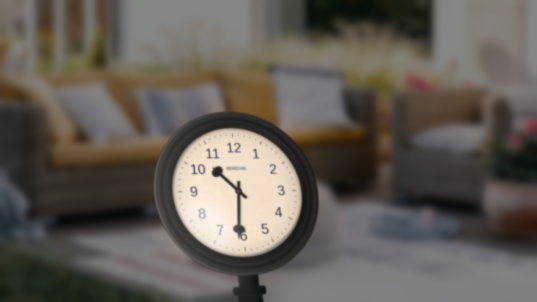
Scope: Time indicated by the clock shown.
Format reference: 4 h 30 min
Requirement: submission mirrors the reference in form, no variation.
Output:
10 h 31 min
